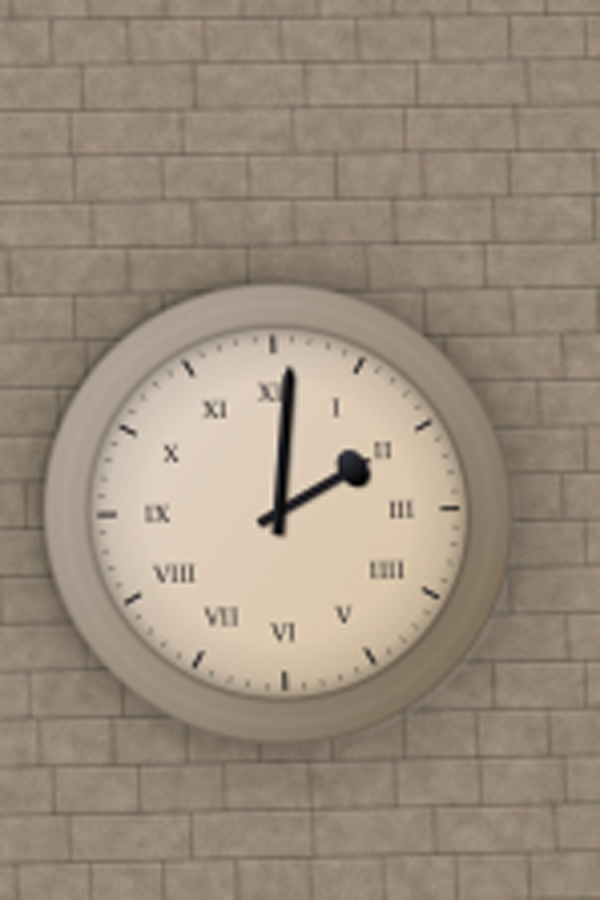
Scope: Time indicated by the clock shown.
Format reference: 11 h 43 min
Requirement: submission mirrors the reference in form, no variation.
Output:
2 h 01 min
